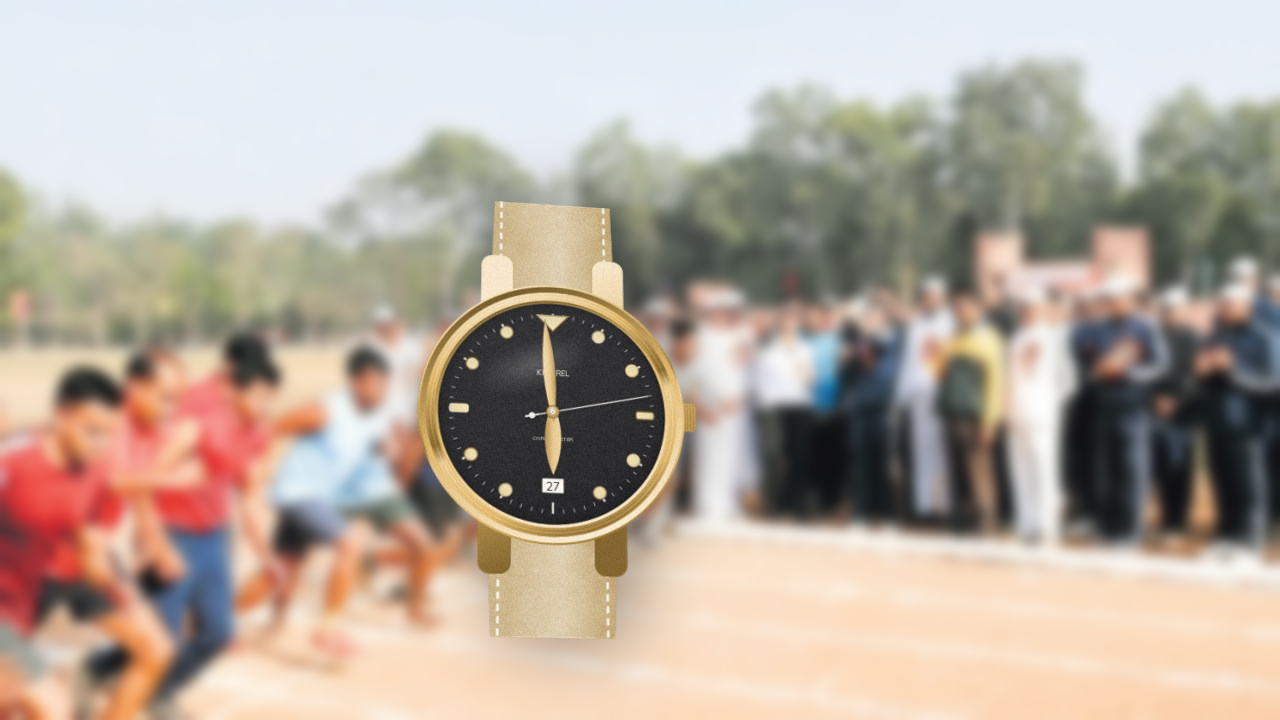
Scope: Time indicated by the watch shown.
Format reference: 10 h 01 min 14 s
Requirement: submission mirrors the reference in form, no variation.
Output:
5 h 59 min 13 s
